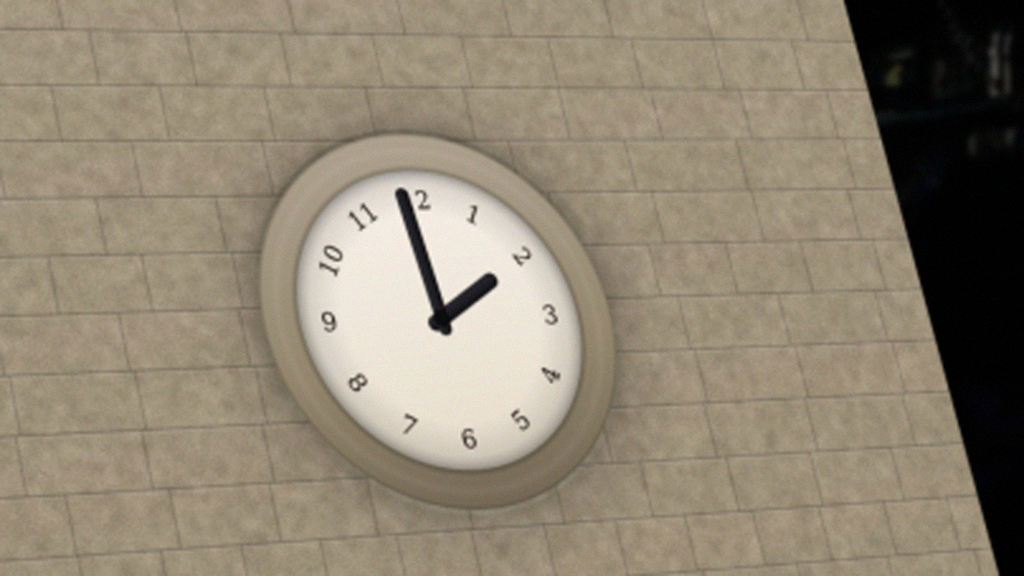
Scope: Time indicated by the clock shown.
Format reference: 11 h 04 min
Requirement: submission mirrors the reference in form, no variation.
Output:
1 h 59 min
